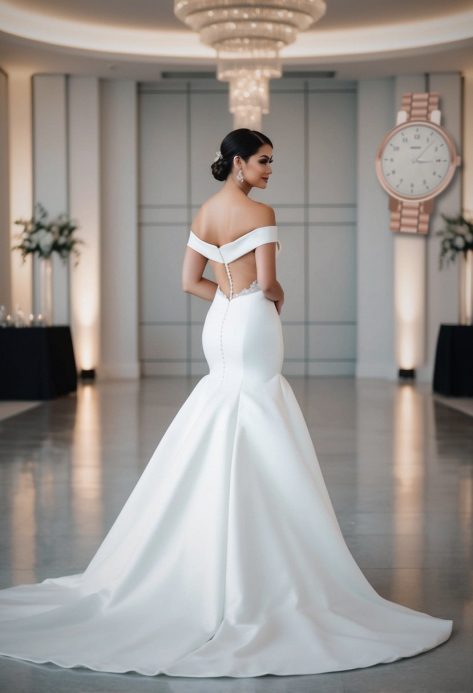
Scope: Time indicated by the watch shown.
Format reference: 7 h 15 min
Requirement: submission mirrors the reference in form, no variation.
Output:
3 h 07 min
